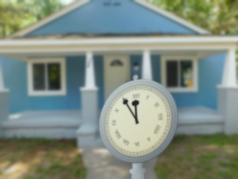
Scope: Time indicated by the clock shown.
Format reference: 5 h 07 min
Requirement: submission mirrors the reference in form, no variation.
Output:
11 h 55 min
